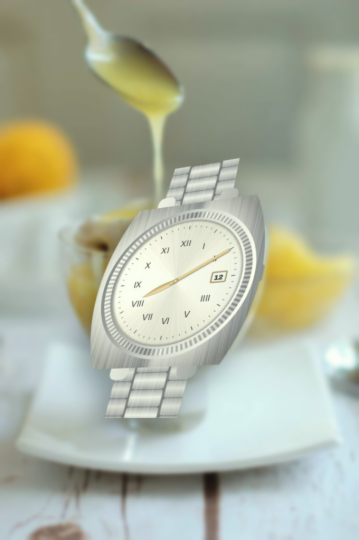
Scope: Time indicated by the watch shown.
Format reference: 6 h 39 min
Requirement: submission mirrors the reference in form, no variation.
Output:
8 h 10 min
